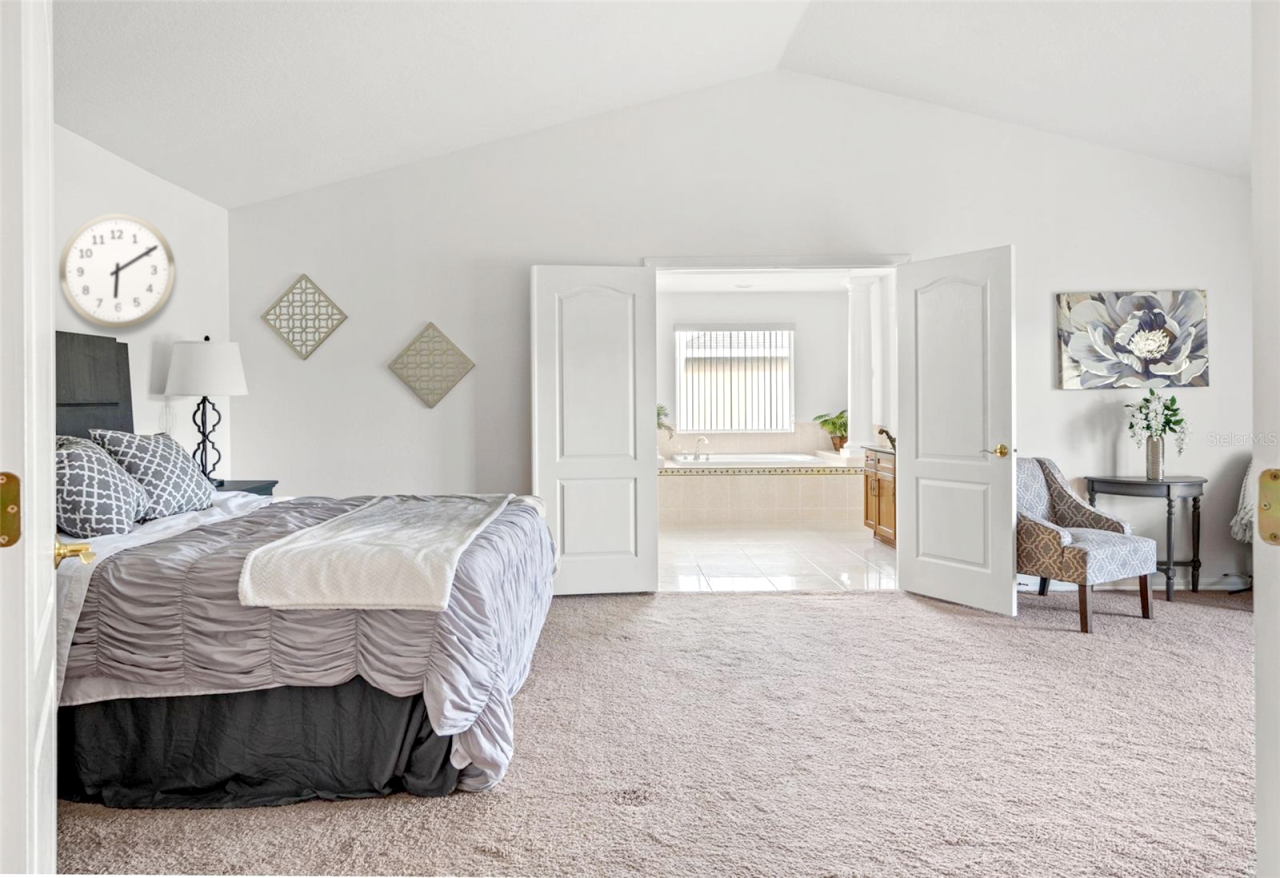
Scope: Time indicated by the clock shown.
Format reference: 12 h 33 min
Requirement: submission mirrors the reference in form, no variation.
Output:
6 h 10 min
